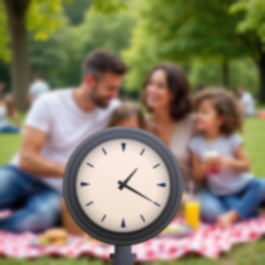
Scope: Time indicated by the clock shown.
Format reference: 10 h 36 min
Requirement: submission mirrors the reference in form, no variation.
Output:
1 h 20 min
